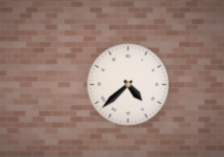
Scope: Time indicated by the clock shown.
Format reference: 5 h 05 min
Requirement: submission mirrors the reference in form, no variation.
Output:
4 h 38 min
